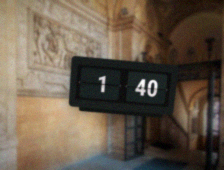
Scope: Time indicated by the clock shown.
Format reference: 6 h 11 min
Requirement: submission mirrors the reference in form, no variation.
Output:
1 h 40 min
